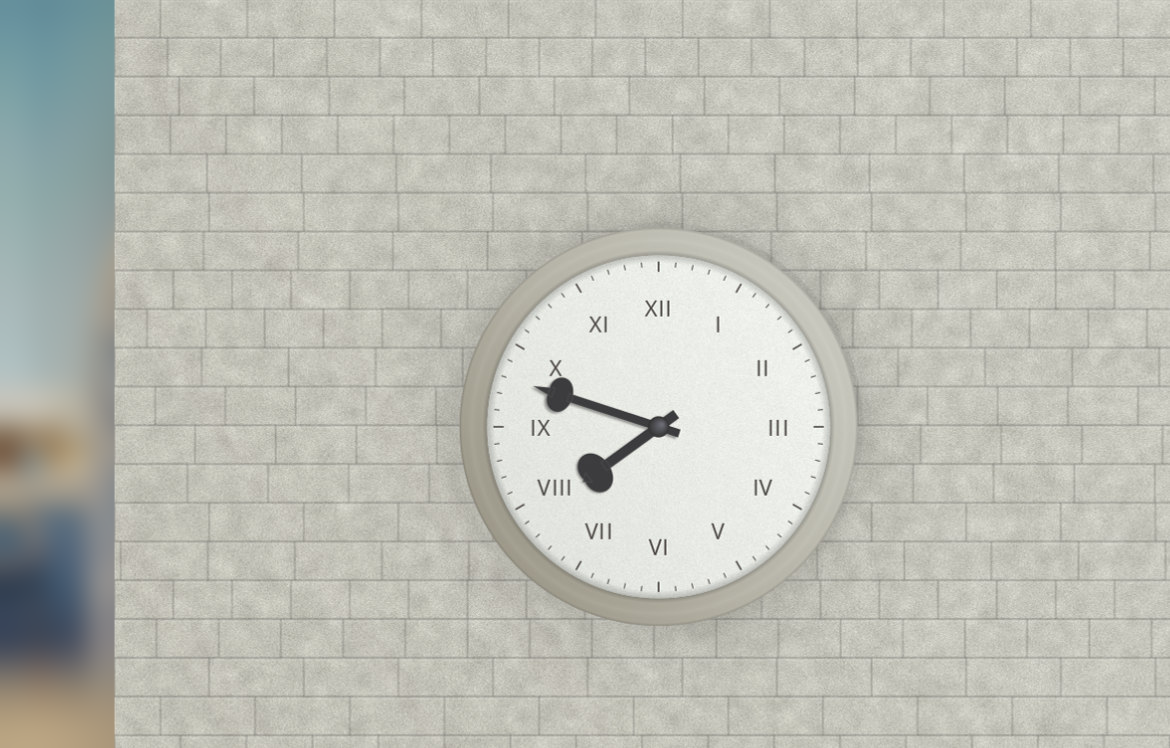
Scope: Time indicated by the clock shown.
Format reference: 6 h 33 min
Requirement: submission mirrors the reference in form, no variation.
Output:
7 h 48 min
